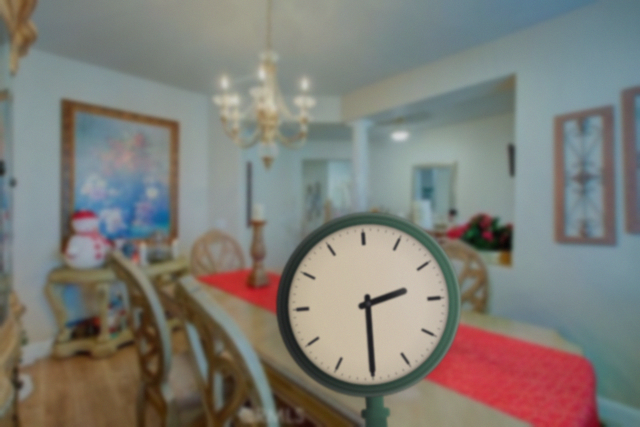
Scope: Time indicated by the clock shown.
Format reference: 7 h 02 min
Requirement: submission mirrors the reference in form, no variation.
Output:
2 h 30 min
